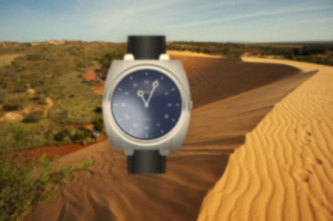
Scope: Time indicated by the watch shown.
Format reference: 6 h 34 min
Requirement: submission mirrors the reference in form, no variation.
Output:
11 h 04 min
